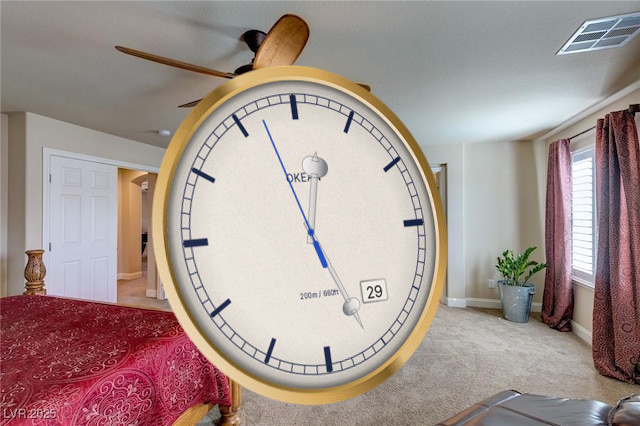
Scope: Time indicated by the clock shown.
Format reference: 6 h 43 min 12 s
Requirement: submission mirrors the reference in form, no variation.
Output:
12 h 25 min 57 s
